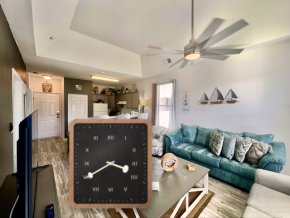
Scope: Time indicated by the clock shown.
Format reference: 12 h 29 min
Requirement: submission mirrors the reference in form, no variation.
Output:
3 h 40 min
